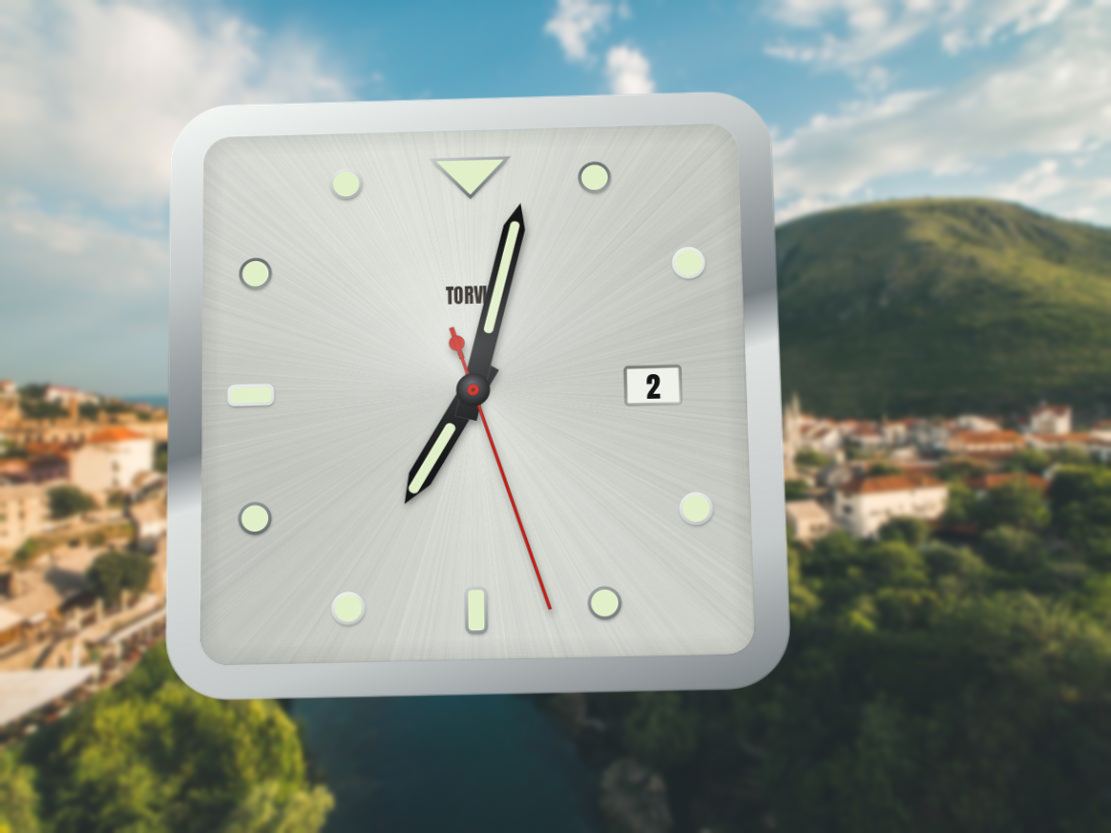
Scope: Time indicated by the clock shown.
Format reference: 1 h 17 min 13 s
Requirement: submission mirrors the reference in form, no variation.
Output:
7 h 02 min 27 s
